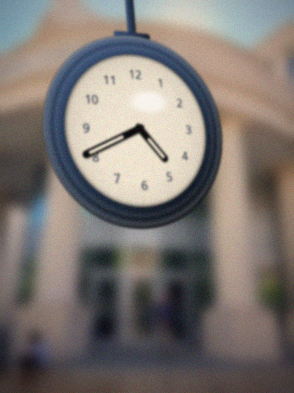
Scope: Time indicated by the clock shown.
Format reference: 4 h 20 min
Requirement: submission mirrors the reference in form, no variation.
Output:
4 h 41 min
